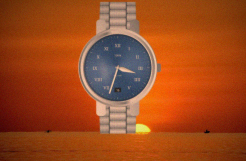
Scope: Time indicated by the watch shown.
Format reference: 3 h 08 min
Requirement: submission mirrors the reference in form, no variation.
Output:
3 h 33 min
